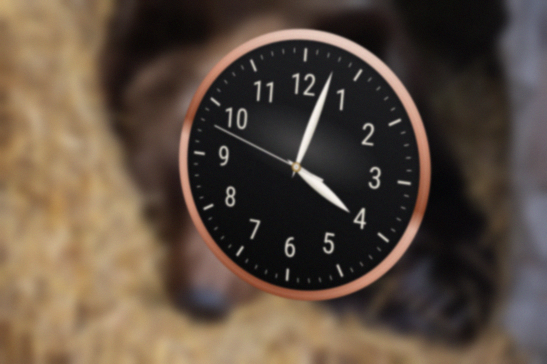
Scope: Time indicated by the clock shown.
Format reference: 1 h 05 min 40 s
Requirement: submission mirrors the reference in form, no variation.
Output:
4 h 02 min 48 s
